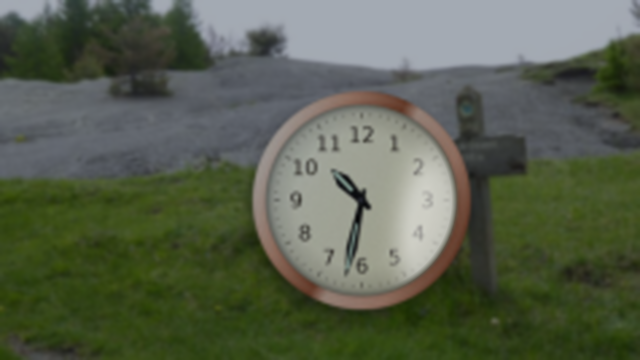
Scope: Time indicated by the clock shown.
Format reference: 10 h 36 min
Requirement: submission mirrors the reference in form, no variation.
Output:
10 h 32 min
